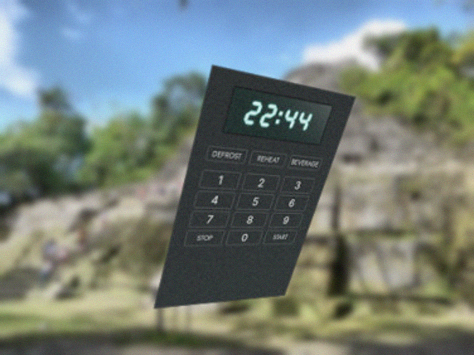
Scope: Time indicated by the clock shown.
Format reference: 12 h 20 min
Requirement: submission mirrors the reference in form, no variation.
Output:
22 h 44 min
